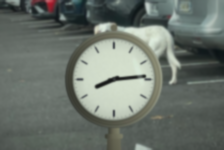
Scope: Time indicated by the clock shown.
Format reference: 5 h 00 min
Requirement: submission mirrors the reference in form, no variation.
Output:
8 h 14 min
